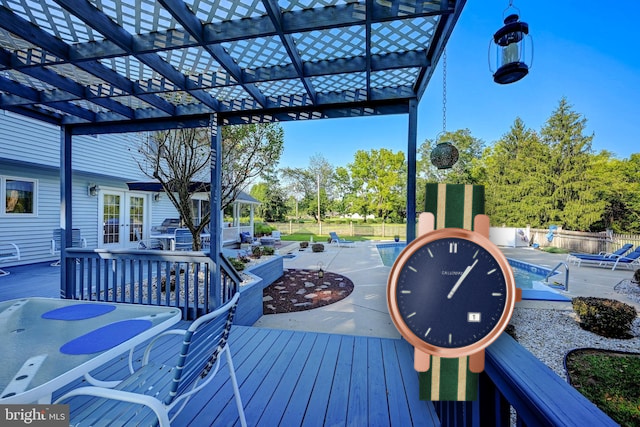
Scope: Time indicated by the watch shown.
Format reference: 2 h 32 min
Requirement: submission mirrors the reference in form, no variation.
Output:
1 h 06 min
